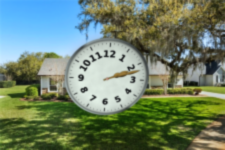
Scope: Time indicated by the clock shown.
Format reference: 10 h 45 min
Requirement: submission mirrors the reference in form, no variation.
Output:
2 h 12 min
